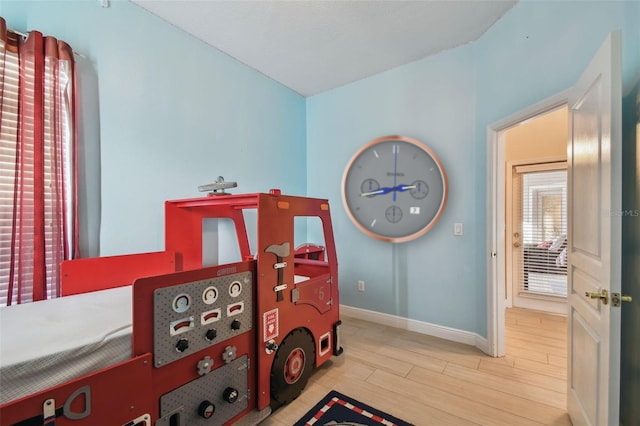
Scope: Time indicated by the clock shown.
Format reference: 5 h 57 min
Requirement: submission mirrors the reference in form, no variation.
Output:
2 h 43 min
